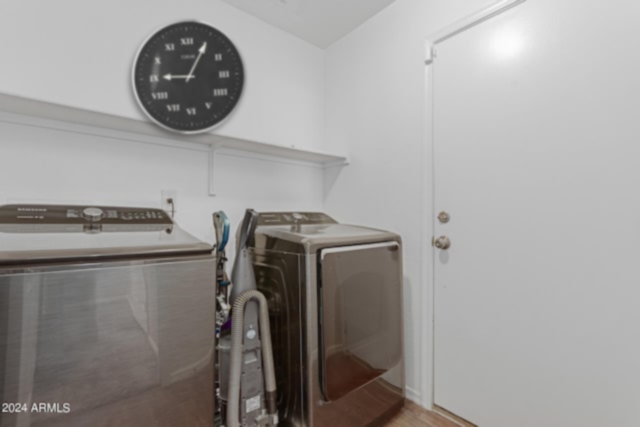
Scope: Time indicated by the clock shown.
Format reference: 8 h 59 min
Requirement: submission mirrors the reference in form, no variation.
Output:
9 h 05 min
